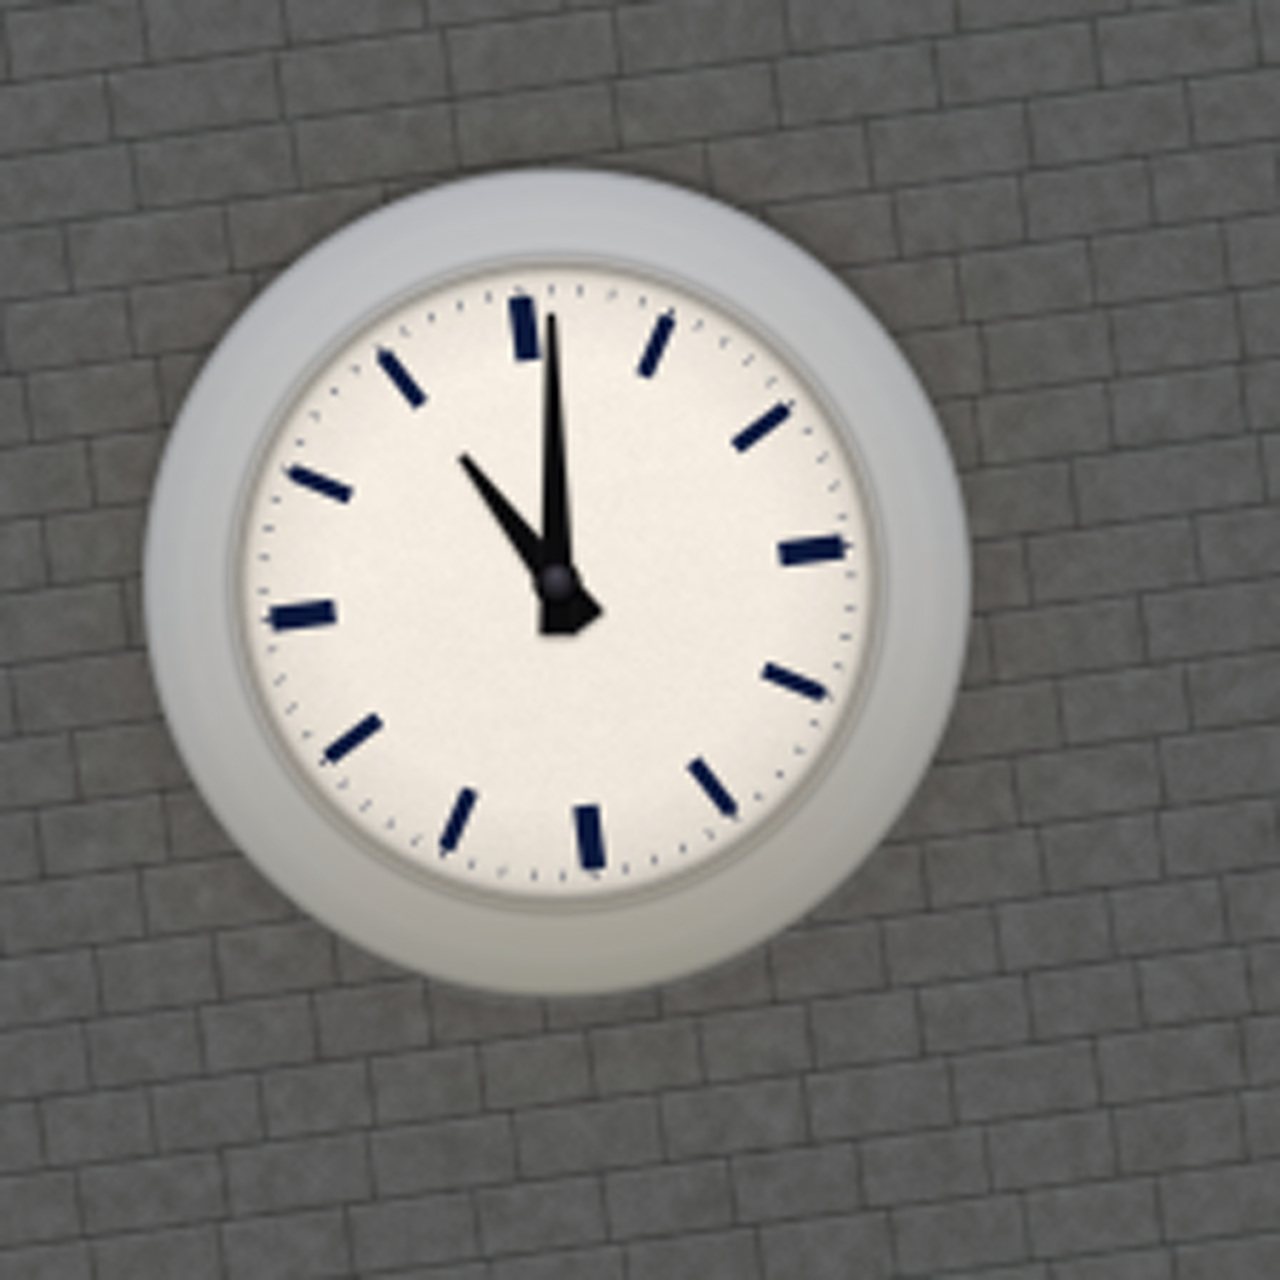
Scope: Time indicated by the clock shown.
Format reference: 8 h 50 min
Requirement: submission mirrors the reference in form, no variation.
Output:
11 h 01 min
